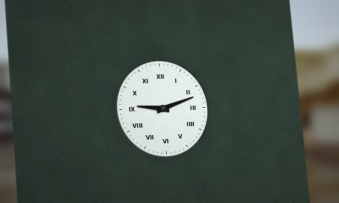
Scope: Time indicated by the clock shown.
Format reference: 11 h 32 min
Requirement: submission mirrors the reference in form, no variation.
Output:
9 h 12 min
